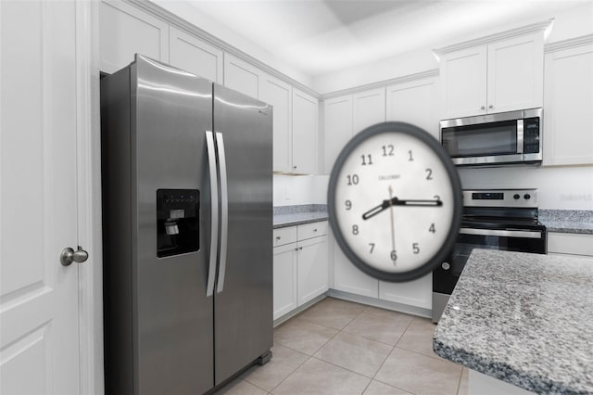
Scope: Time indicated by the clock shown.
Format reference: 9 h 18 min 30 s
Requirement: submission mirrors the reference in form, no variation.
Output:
8 h 15 min 30 s
